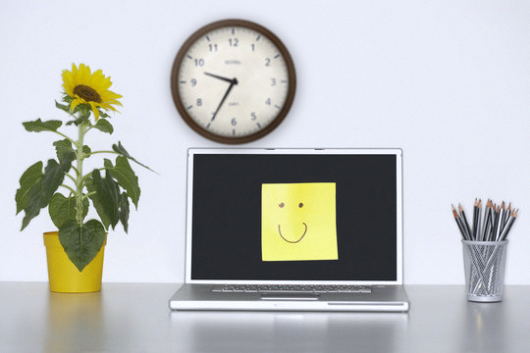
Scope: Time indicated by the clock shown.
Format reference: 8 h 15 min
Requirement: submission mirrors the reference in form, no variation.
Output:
9 h 35 min
